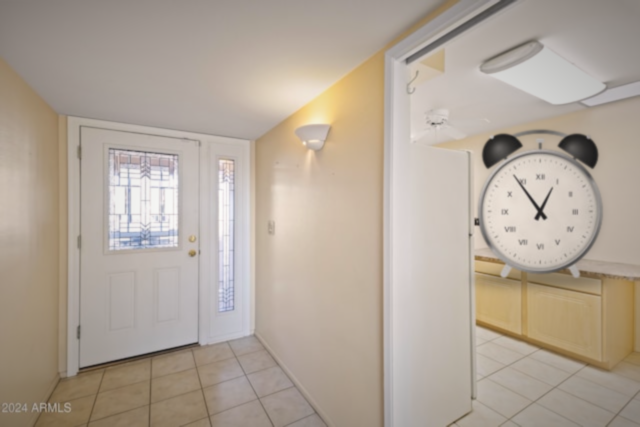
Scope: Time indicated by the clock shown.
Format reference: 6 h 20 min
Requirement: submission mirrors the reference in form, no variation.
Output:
12 h 54 min
